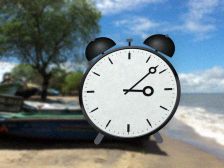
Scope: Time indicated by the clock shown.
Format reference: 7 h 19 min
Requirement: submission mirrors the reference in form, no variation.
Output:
3 h 08 min
